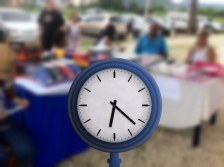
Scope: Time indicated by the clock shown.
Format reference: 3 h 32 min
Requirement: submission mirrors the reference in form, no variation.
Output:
6 h 22 min
